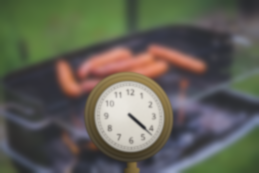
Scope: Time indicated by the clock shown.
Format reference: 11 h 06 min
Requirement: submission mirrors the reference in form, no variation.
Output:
4 h 22 min
